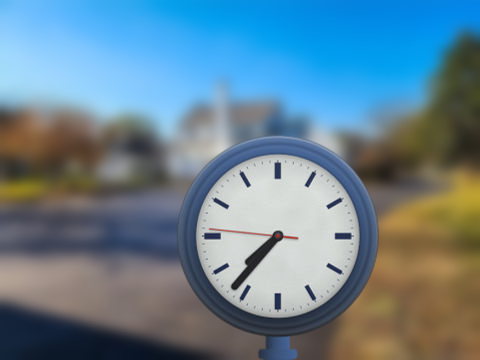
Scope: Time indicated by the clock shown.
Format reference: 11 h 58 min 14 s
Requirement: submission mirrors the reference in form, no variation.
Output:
7 h 36 min 46 s
